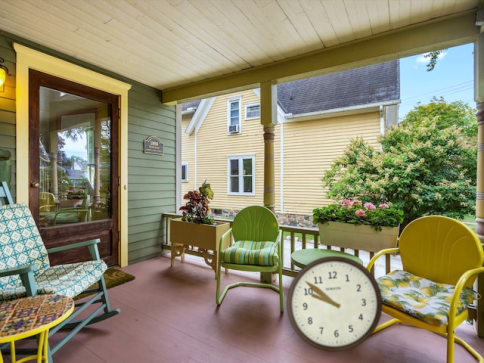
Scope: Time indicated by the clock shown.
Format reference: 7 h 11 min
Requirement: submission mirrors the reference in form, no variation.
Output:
9 h 52 min
